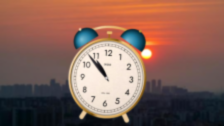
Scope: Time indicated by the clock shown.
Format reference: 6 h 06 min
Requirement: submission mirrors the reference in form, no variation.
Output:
10 h 53 min
